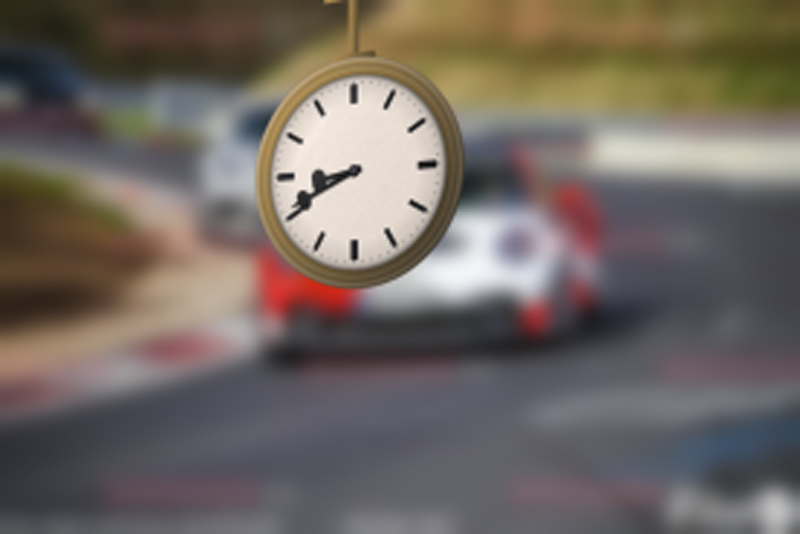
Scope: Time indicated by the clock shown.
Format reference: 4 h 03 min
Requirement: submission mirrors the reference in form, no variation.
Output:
8 h 41 min
